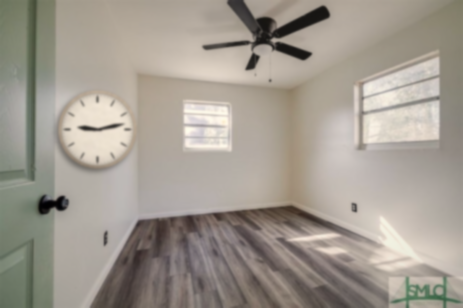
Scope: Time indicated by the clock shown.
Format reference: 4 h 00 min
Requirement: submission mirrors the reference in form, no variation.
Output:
9 h 13 min
